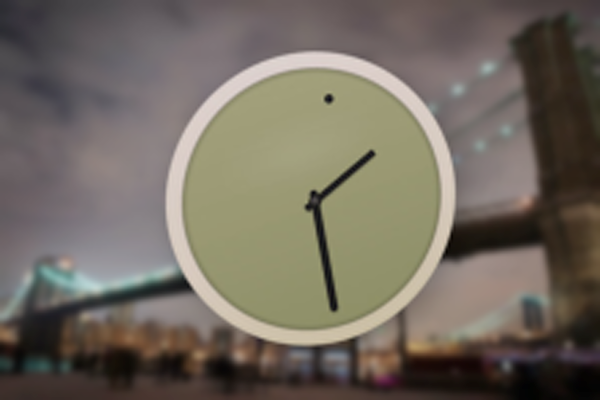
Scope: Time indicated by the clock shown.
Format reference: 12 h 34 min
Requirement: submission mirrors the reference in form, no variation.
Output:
1 h 27 min
